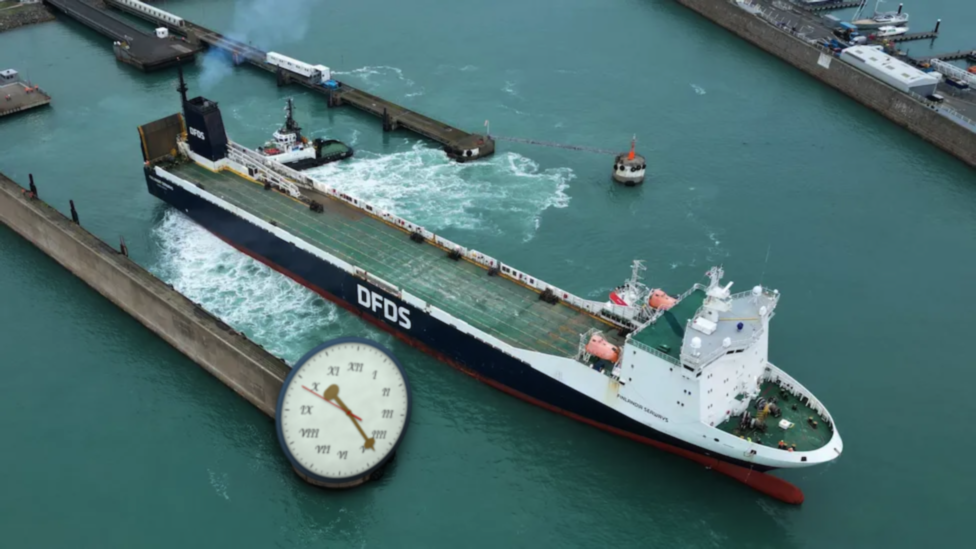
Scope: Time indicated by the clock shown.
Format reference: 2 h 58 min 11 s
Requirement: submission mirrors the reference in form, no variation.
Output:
10 h 22 min 49 s
